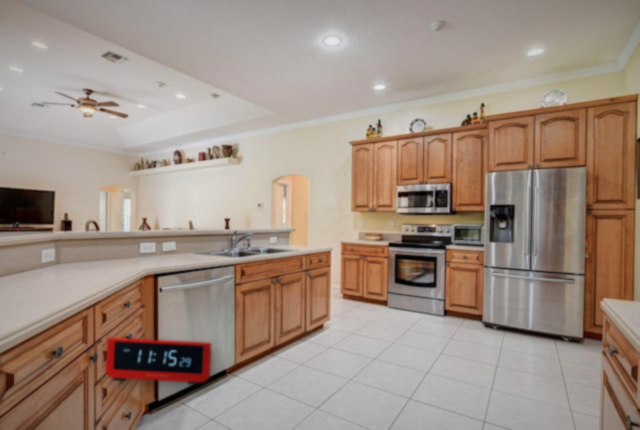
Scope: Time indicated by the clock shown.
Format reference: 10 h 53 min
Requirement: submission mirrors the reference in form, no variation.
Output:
11 h 15 min
